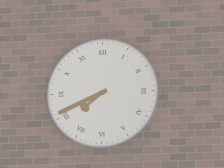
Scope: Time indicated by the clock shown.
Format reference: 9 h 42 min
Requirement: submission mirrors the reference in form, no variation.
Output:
7 h 41 min
